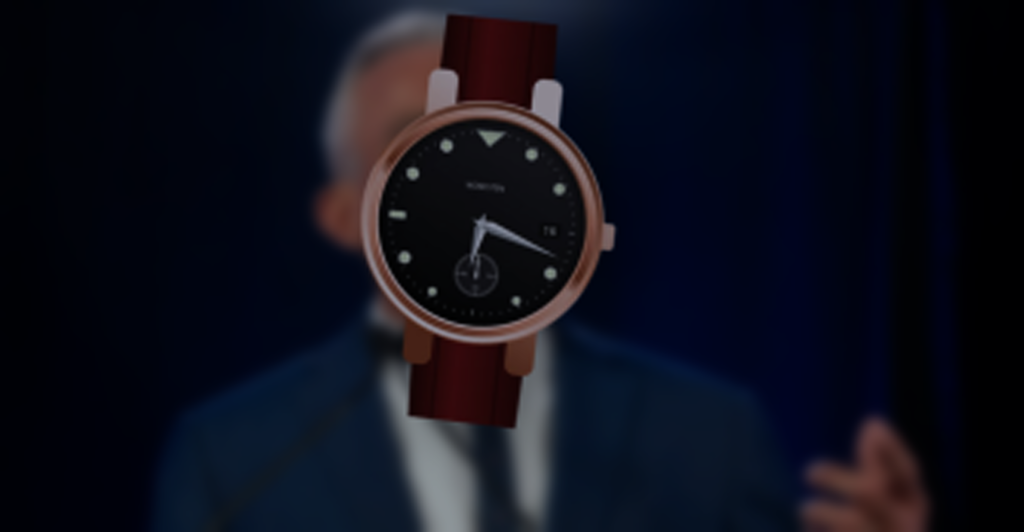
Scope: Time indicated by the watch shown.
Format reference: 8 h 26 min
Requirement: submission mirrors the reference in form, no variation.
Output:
6 h 18 min
